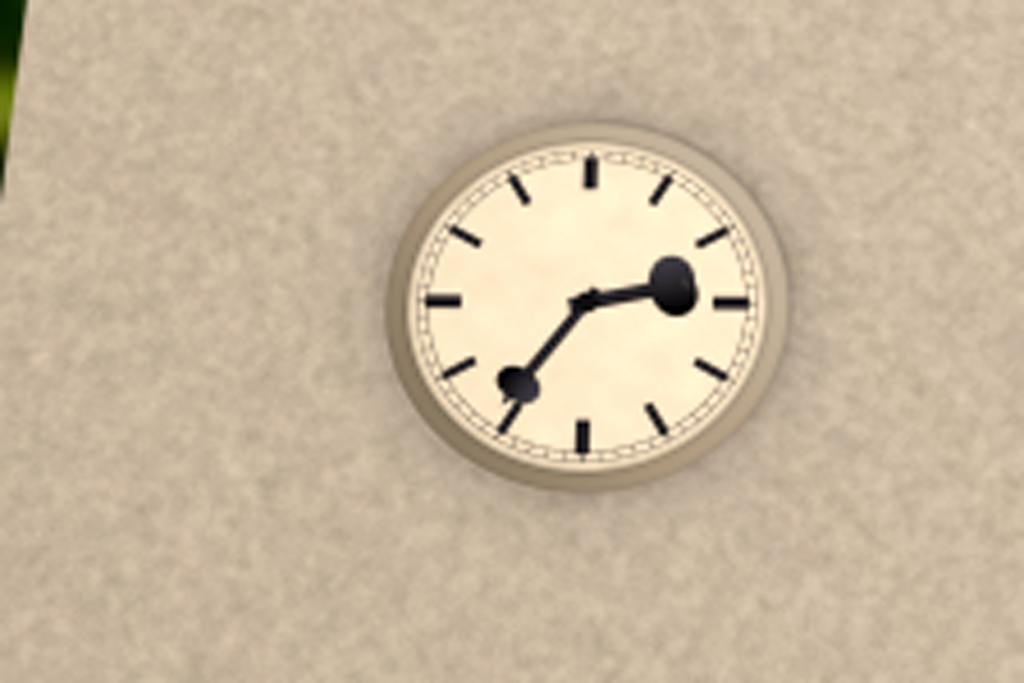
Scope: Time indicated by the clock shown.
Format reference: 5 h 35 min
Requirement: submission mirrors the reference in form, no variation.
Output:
2 h 36 min
